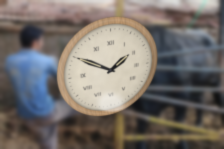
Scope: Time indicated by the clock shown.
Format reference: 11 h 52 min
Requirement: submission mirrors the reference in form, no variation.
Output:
1 h 50 min
